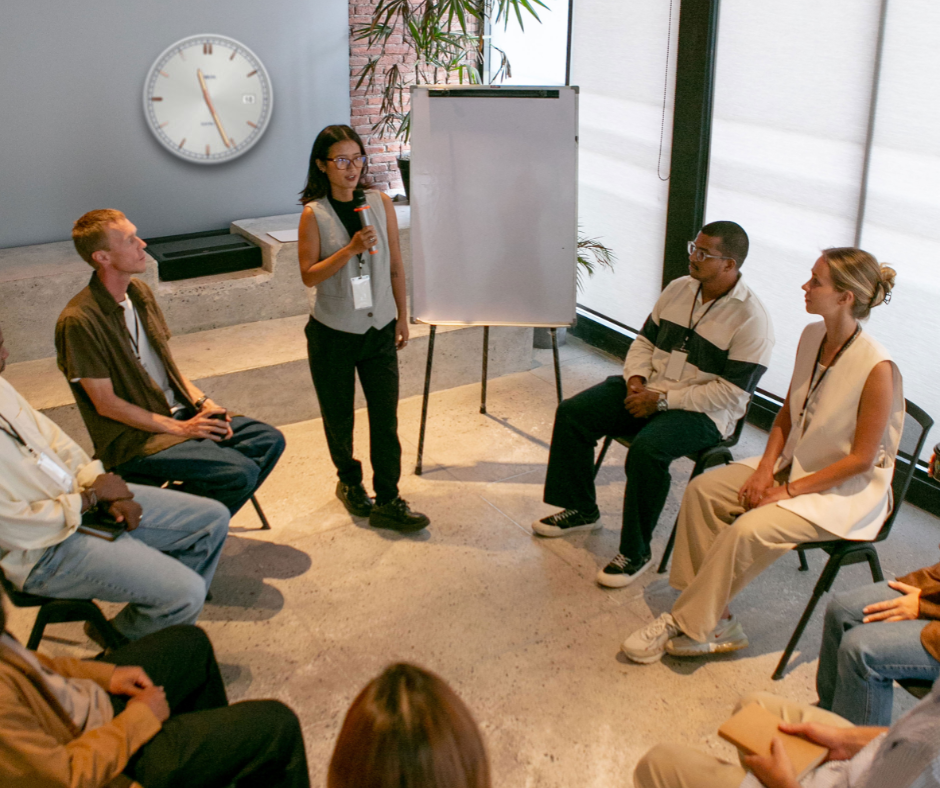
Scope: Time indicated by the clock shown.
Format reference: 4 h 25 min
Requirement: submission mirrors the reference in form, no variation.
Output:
11 h 26 min
